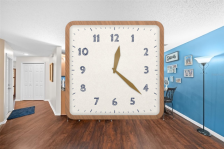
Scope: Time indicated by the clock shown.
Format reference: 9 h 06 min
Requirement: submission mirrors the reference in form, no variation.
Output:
12 h 22 min
